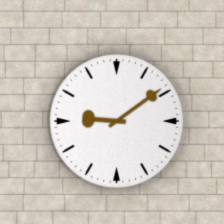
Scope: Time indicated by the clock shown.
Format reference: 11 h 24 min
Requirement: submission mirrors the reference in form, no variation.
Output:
9 h 09 min
